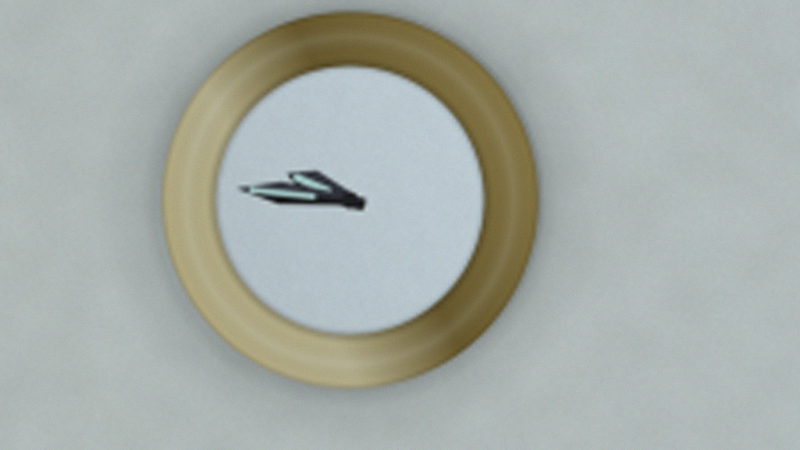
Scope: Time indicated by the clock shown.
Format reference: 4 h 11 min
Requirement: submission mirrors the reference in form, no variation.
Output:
9 h 46 min
